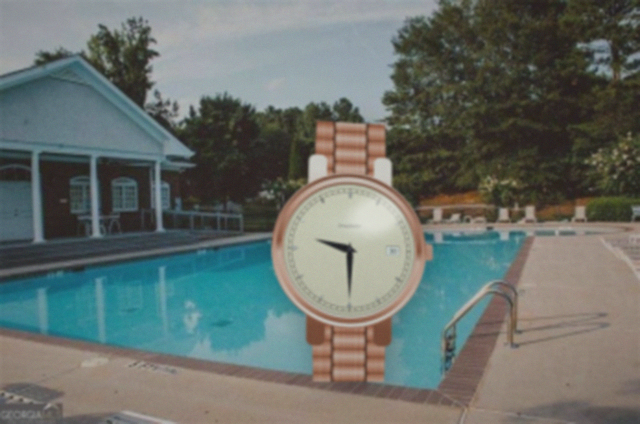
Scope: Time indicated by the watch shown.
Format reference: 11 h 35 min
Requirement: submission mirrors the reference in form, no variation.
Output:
9 h 30 min
